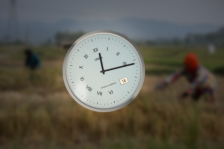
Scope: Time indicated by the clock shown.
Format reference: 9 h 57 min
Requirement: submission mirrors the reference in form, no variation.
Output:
12 h 16 min
